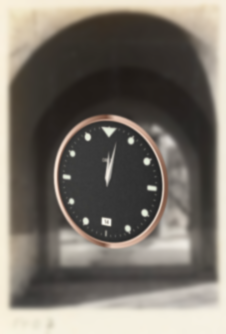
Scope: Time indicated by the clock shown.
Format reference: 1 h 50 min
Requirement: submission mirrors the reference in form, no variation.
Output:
12 h 02 min
